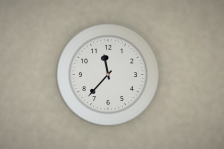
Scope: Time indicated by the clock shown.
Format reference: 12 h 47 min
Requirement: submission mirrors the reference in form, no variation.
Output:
11 h 37 min
